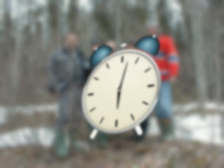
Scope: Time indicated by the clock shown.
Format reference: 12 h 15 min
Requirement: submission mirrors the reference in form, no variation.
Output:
6 h 02 min
